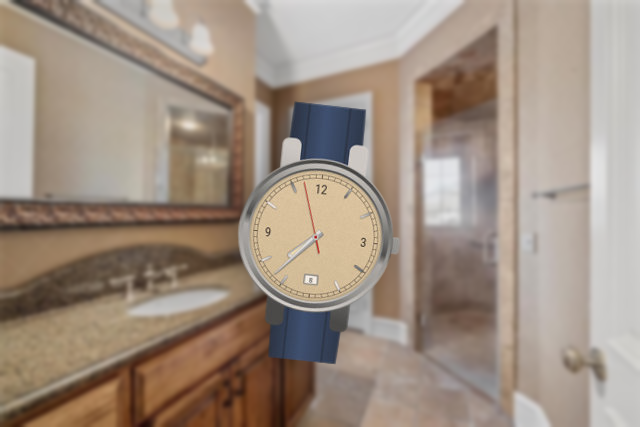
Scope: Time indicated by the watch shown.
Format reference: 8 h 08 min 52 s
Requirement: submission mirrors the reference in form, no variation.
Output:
7 h 36 min 57 s
